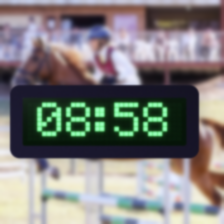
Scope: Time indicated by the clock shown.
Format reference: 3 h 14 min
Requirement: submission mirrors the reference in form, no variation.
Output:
8 h 58 min
